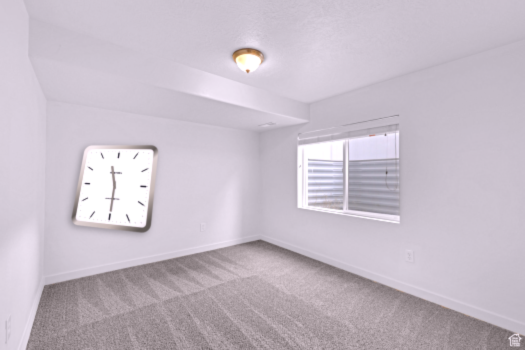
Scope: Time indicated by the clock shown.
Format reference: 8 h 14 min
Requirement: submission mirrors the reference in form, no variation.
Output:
11 h 30 min
